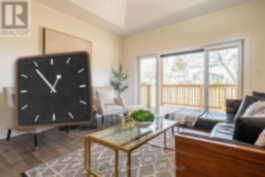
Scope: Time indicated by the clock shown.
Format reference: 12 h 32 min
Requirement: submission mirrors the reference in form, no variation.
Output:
12 h 54 min
